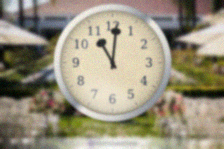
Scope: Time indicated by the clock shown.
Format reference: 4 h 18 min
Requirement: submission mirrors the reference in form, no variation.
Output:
11 h 01 min
